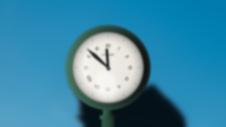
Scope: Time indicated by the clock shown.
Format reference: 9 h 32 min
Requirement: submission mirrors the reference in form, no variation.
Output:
11 h 52 min
